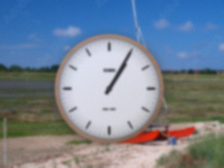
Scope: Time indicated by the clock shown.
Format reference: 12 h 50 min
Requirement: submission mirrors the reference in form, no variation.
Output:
1 h 05 min
